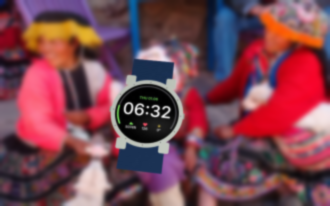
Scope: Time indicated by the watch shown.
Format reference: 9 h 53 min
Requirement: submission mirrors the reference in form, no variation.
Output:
6 h 32 min
